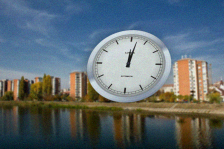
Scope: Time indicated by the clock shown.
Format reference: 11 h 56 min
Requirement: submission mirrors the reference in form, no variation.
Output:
12 h 02 min
